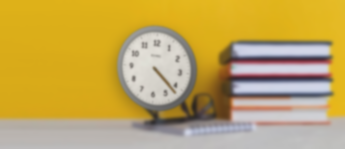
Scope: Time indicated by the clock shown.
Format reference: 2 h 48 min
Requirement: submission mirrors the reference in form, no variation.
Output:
4 h 22 min
